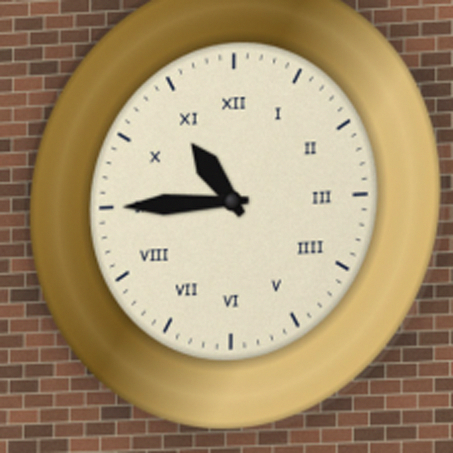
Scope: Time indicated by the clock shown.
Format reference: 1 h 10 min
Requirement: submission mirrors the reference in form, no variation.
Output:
10 h 45 min
